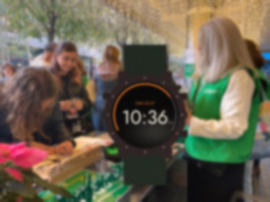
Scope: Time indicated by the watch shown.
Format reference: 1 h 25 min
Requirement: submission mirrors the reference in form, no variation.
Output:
10 h 36 min
